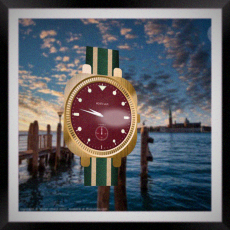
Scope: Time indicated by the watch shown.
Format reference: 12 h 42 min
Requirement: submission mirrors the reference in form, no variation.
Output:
9 h 47 min
